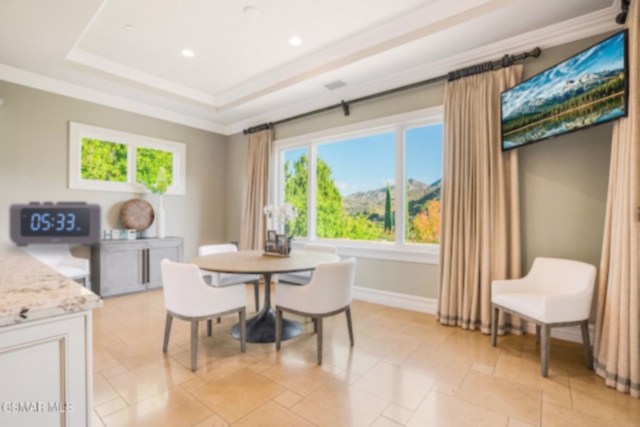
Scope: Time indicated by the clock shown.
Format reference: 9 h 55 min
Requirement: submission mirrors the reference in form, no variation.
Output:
5 h 33 min
